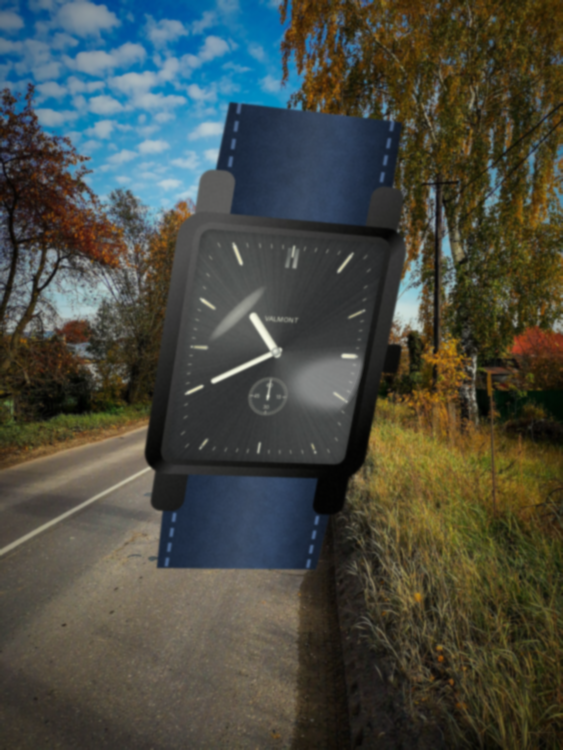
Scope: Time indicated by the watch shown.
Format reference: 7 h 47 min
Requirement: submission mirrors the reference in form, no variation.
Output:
10 h 40 min
